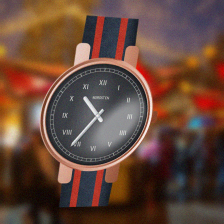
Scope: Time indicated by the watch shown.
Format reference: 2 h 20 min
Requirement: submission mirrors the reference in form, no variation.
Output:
10 h 36 min
